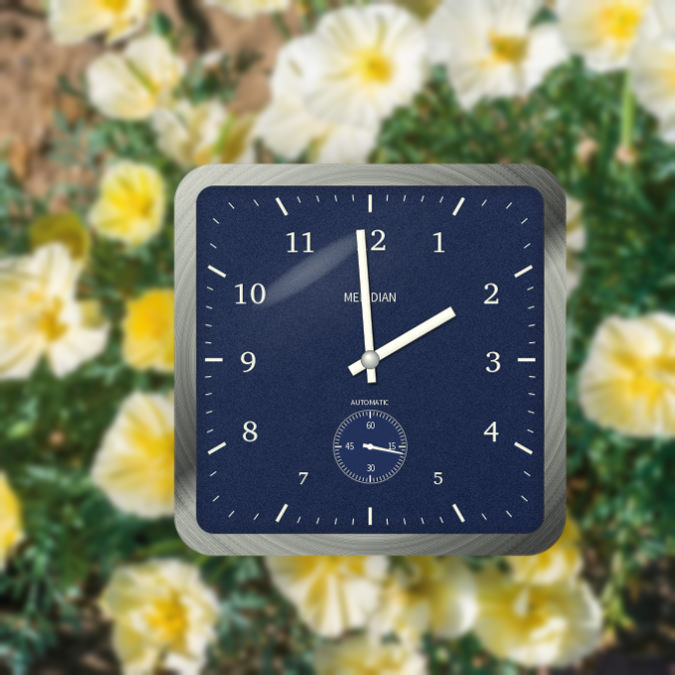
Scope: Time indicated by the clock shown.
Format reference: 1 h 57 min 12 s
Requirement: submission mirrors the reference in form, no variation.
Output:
1 h 59 min 17 s
